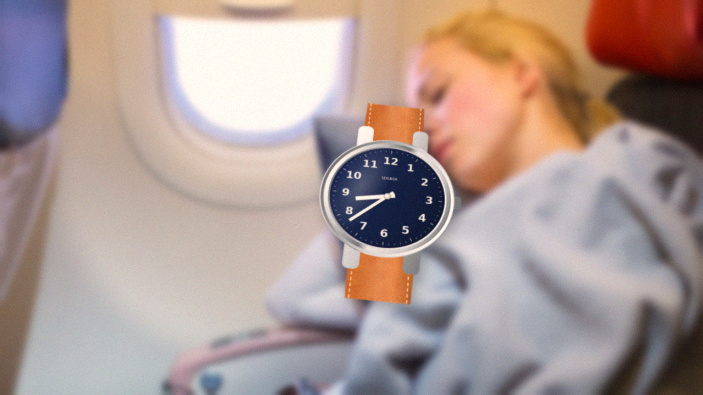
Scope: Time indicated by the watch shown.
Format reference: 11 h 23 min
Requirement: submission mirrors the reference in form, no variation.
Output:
8 h 38 min
